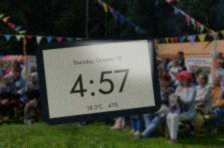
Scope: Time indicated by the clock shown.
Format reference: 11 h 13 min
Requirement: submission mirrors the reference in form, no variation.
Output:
4 h 57 min
